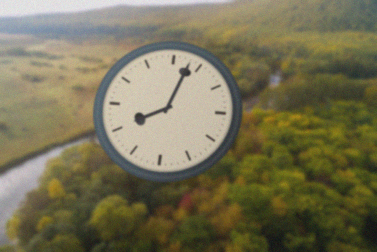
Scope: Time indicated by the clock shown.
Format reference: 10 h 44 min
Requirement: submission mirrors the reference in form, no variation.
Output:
8 h 03 min
